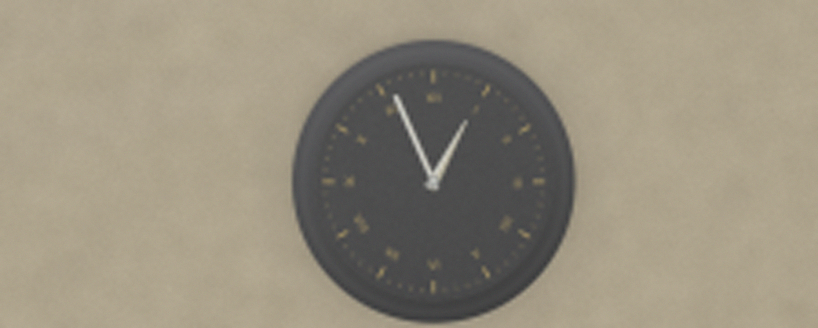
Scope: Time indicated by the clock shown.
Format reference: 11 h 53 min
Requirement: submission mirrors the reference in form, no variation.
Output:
12 h 56 min
